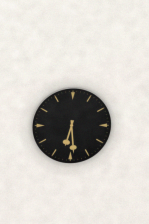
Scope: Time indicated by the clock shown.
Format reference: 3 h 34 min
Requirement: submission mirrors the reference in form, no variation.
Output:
6 h 29 min
